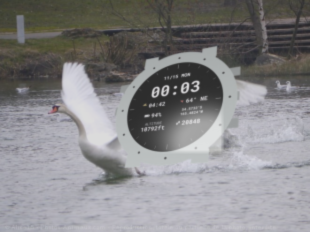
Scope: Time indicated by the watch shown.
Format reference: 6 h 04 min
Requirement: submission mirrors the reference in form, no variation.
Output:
0 h 03 min
